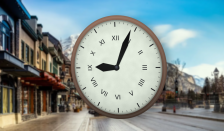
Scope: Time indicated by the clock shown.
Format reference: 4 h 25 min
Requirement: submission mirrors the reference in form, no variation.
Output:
9 h 04 min
